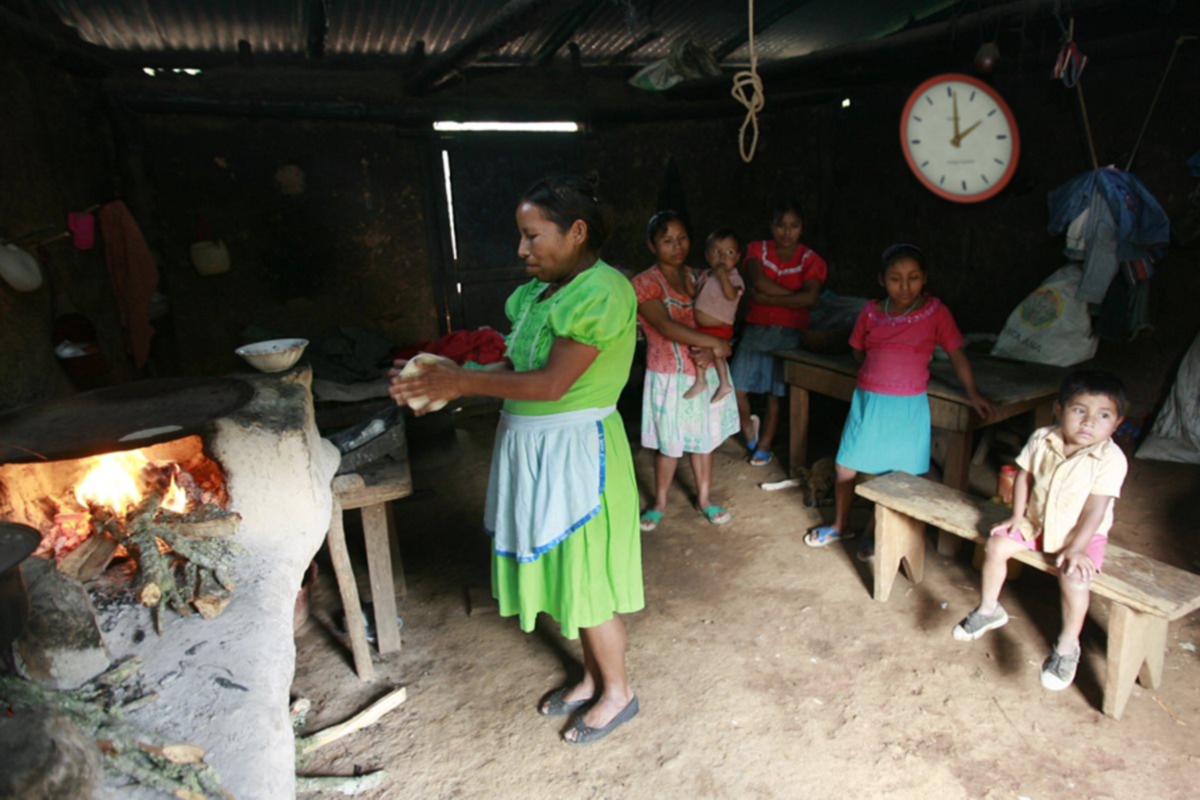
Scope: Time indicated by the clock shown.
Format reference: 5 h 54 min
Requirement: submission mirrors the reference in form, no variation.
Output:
2 h 01 min
